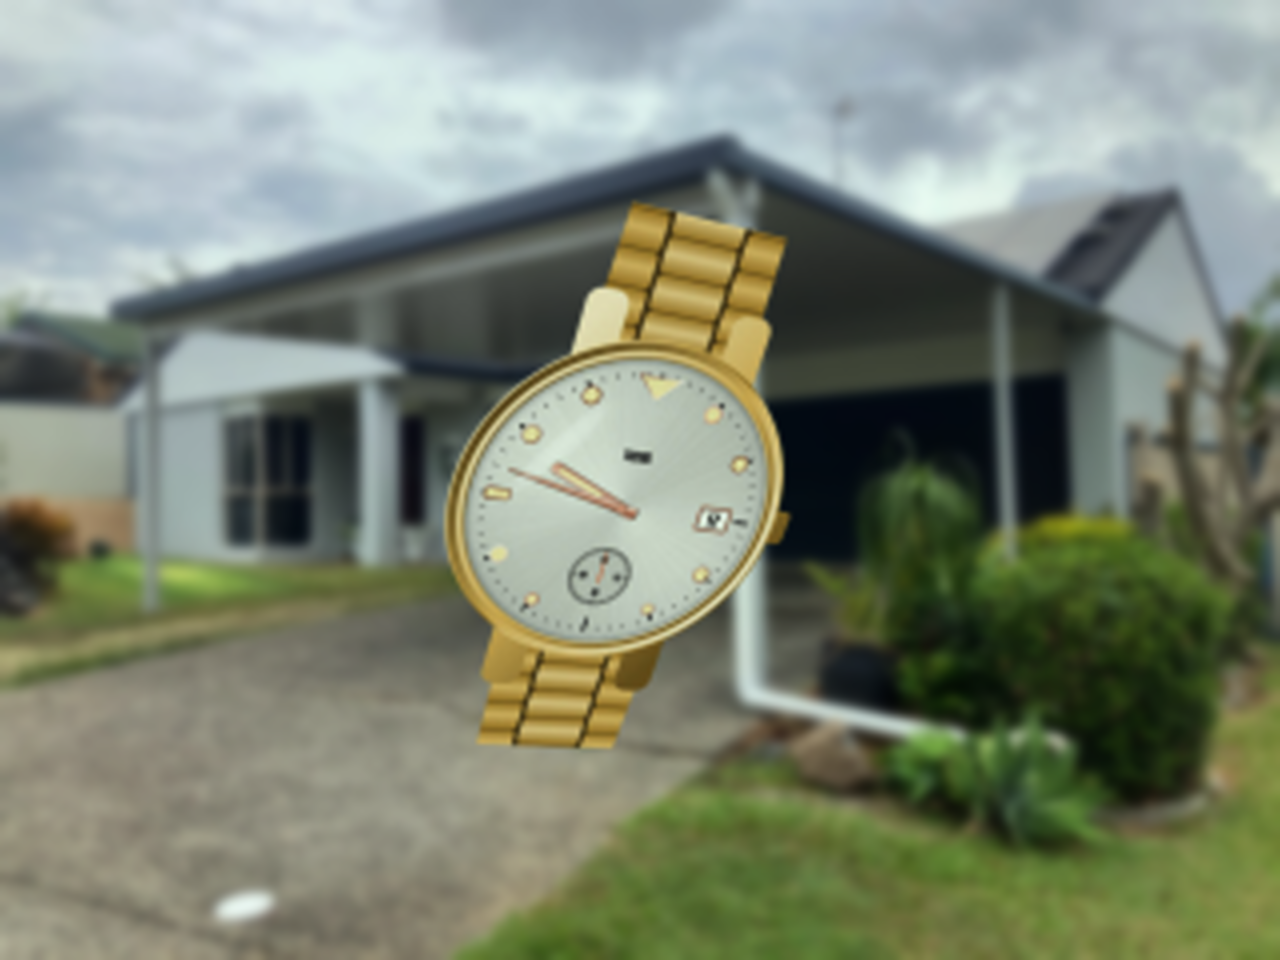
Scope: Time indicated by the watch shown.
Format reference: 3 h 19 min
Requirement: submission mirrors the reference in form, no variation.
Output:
9 h 47 min
